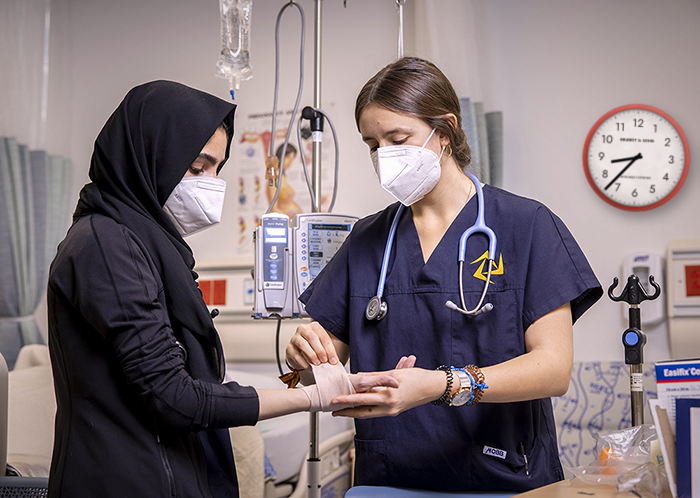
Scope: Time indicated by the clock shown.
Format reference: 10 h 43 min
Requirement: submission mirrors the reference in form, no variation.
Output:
8 h 37 min
